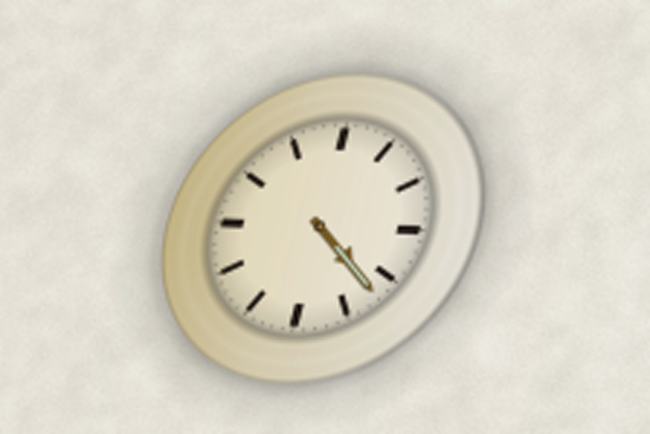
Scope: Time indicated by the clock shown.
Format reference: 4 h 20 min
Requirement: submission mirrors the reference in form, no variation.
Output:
4 h 22 min
